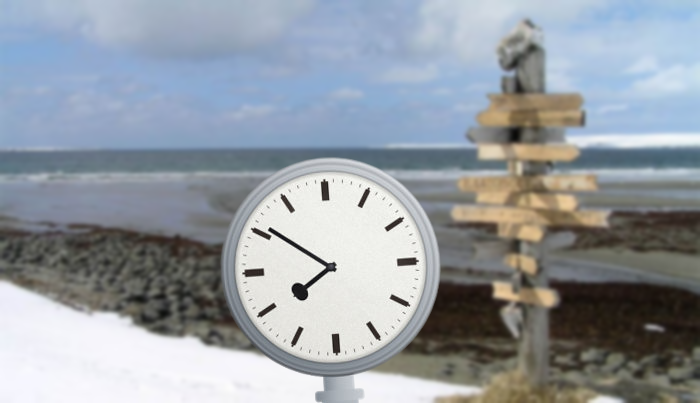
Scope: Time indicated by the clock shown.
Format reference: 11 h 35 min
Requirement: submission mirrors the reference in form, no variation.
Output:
7 h 51 min
